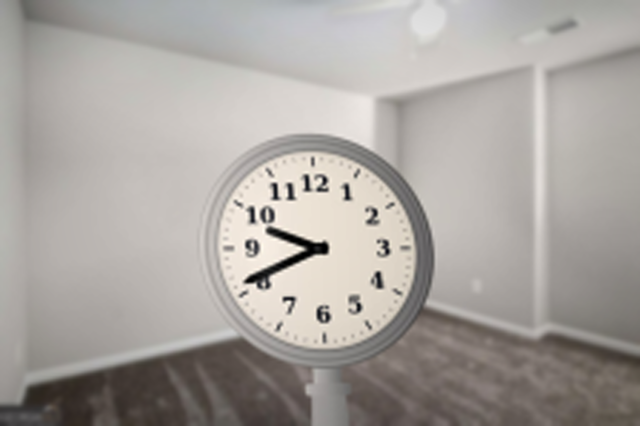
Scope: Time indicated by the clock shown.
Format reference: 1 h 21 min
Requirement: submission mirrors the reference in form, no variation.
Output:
9 h 41 min
